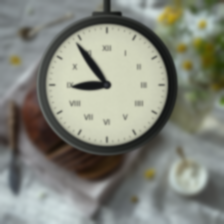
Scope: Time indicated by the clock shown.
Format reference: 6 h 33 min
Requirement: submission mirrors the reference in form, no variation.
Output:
8 h 54 min
